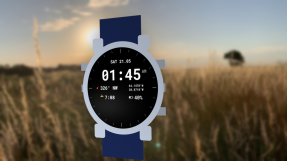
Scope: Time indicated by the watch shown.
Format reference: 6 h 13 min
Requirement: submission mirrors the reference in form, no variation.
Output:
1 h 45 min
